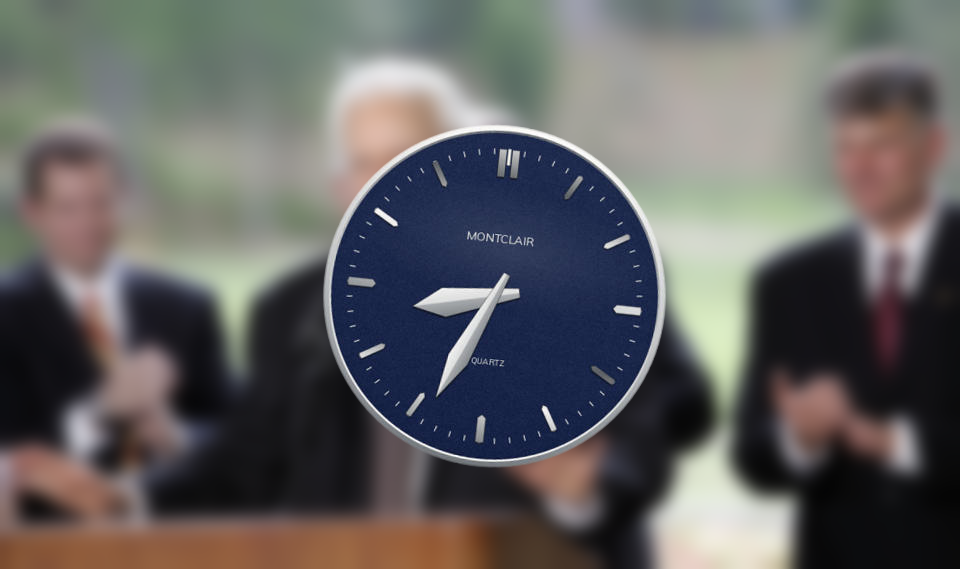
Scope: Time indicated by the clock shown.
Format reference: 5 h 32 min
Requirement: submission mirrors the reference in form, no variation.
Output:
8 h 34 min
